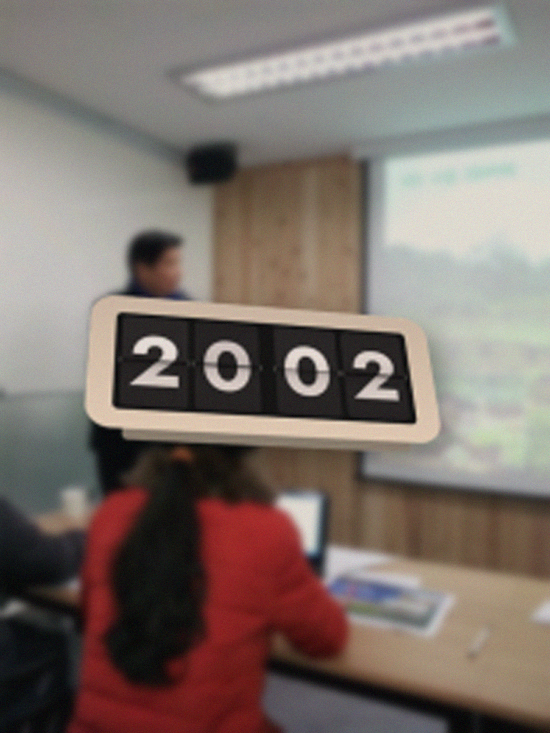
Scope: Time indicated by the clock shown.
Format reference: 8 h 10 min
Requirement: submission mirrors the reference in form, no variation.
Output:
20 h 02 min
